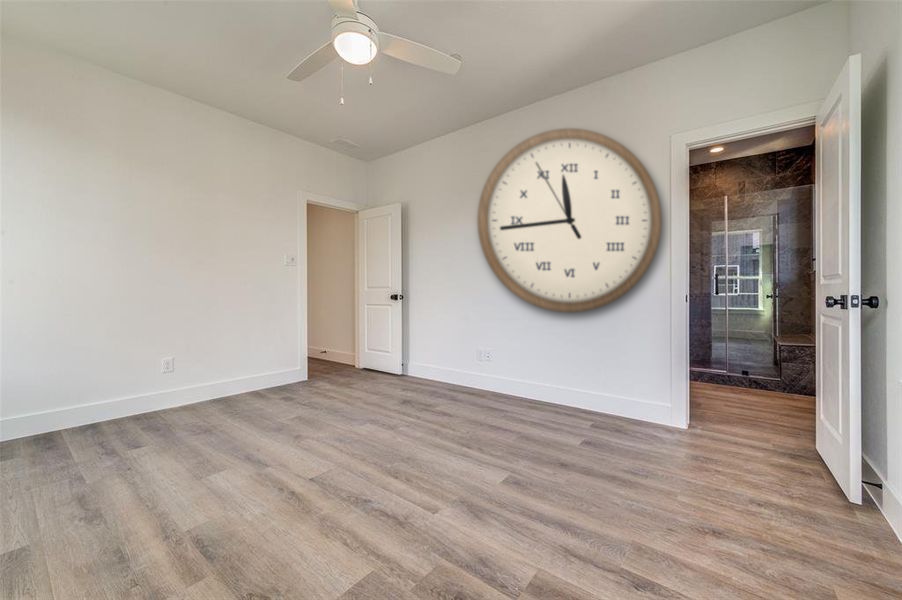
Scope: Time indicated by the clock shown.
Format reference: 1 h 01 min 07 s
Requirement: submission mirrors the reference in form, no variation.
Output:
11 h 43 min 55 s
